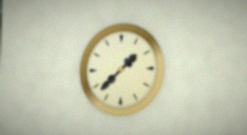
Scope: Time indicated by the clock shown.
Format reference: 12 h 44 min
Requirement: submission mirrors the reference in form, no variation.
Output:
1 h 38 min
